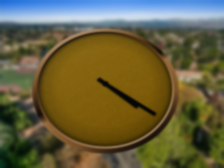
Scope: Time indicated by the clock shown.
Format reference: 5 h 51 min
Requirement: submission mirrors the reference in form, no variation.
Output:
4 h 21 min
